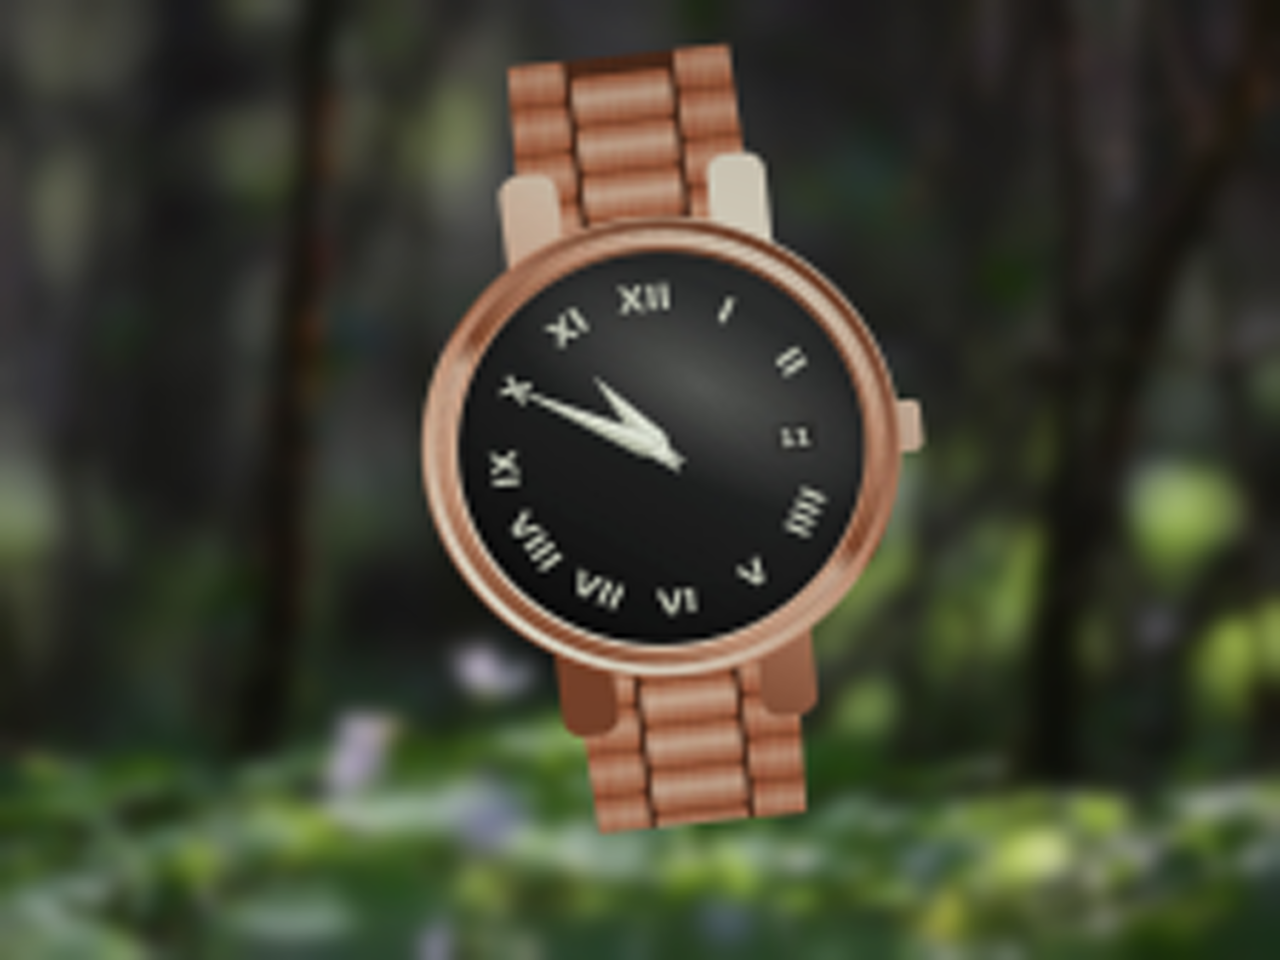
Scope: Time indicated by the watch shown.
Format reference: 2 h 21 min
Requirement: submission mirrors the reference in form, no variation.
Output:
10 h 50 min
